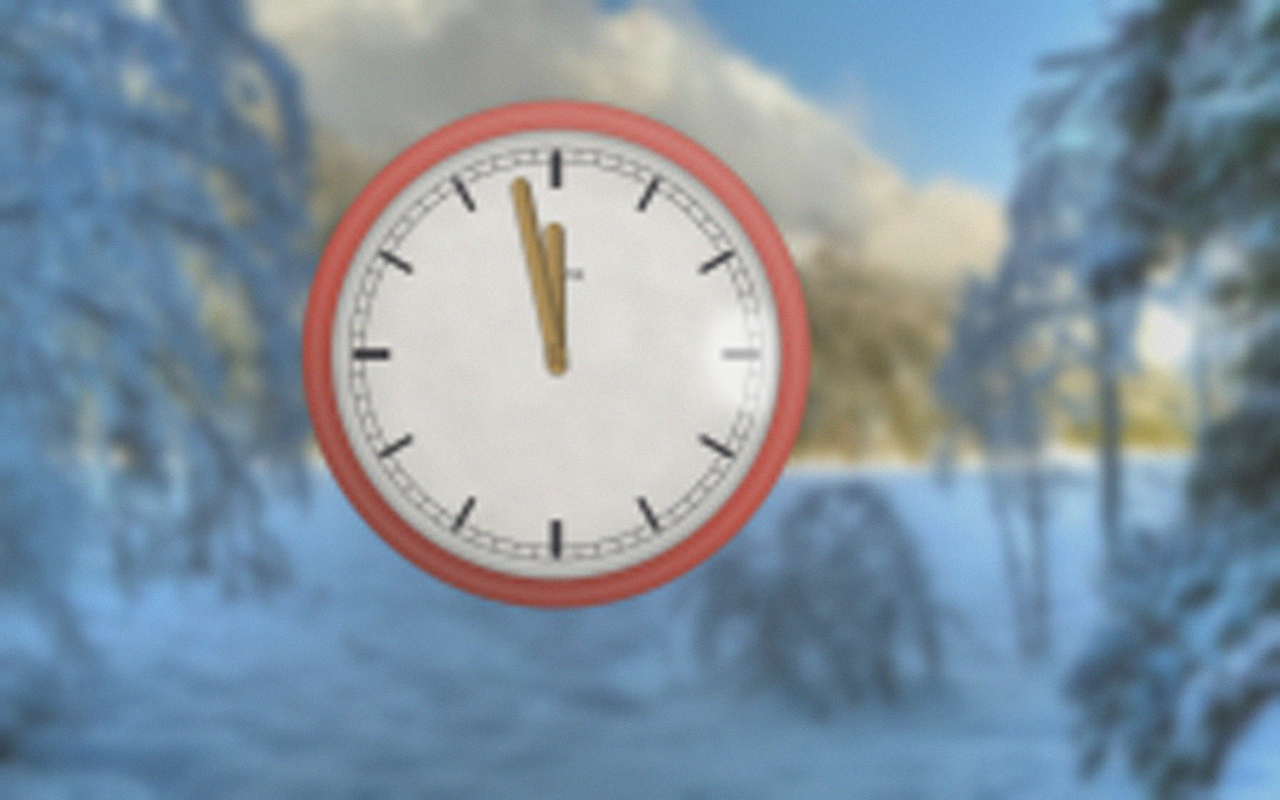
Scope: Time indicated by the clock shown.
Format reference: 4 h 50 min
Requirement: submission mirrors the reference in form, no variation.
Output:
11 h 58 min
